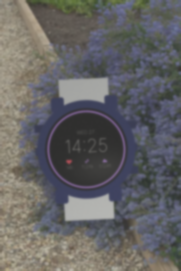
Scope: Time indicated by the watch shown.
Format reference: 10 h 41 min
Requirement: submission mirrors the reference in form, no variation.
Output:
14 h 25 min
